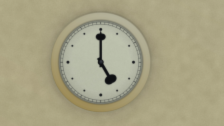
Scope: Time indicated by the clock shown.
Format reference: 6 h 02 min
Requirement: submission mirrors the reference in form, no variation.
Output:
5 h 00 min
